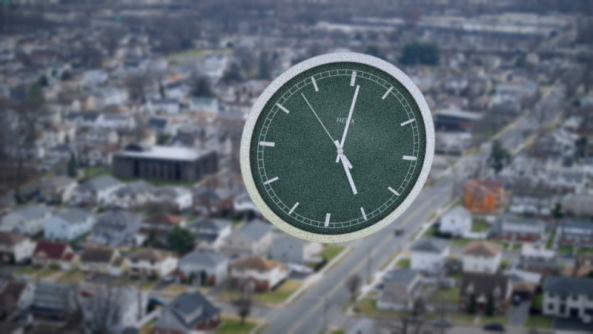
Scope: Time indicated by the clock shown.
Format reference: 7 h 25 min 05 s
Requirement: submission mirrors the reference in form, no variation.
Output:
5 h 00 min 53 s
